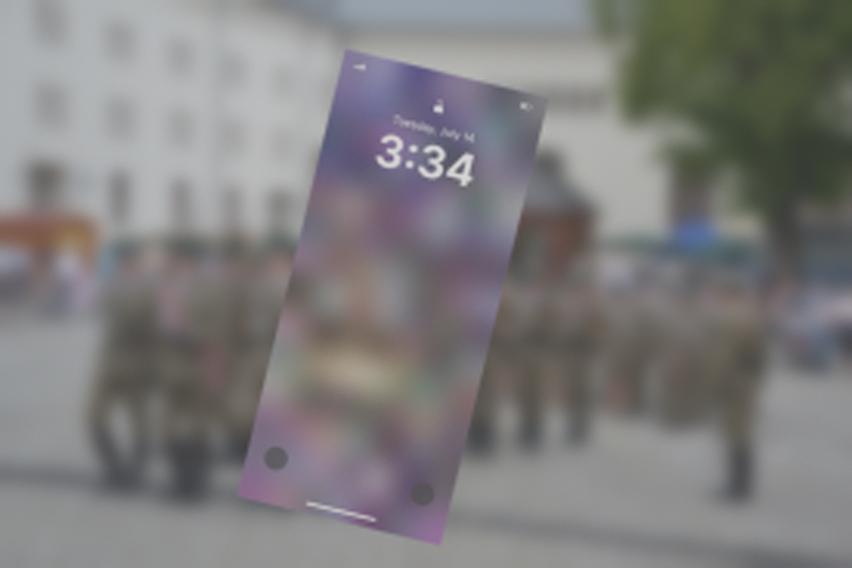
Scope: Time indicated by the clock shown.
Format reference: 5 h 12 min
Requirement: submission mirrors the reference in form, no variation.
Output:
3 h 34 min
